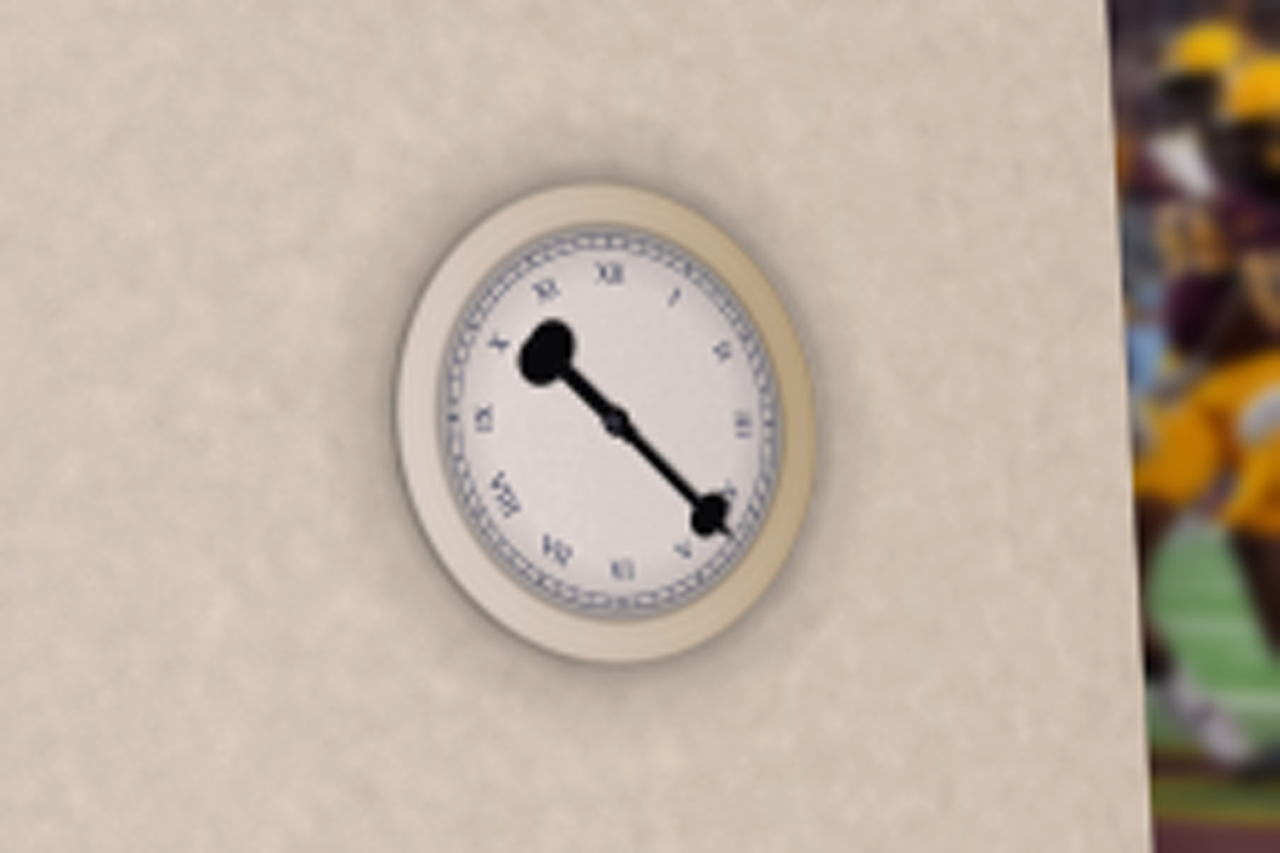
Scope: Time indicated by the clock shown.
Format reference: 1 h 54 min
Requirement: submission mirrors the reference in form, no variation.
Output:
10 h 22 min
